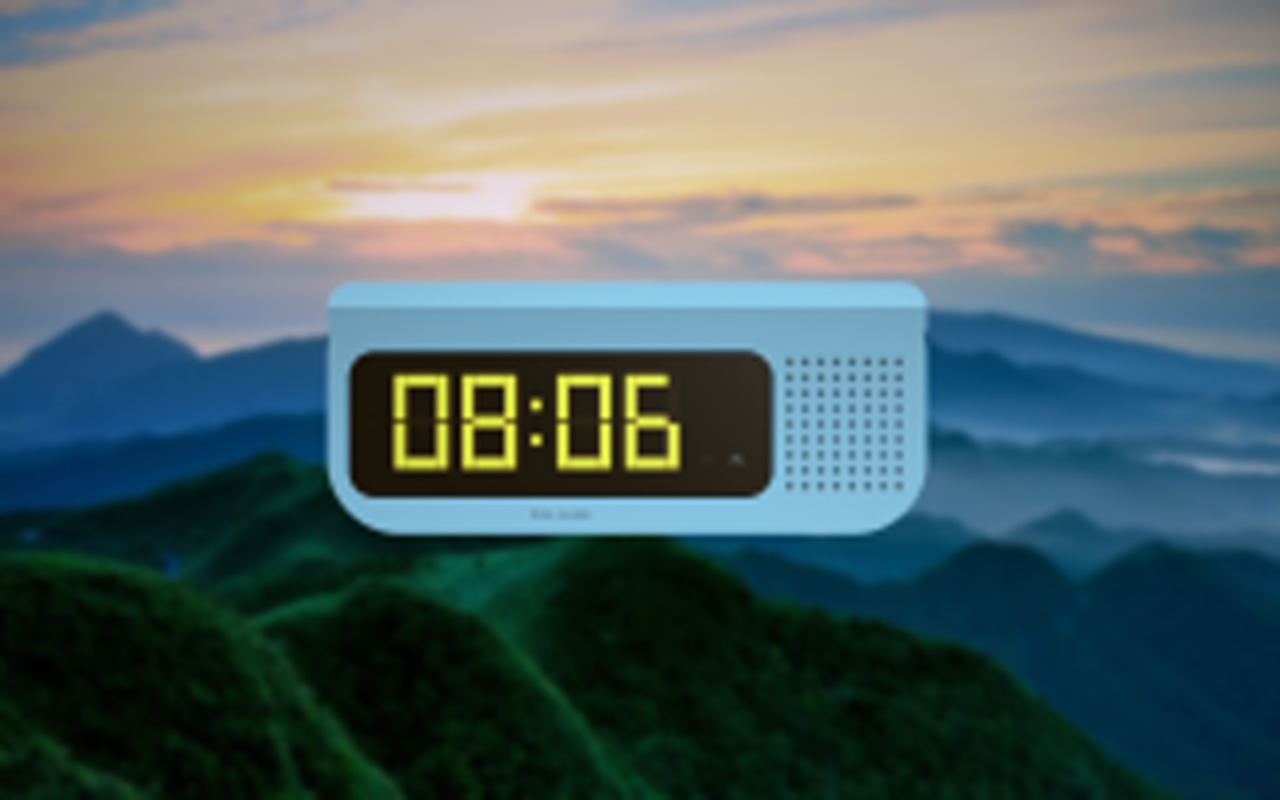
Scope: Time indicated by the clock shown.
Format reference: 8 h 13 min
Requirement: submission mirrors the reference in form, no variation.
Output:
8 h 06 min
